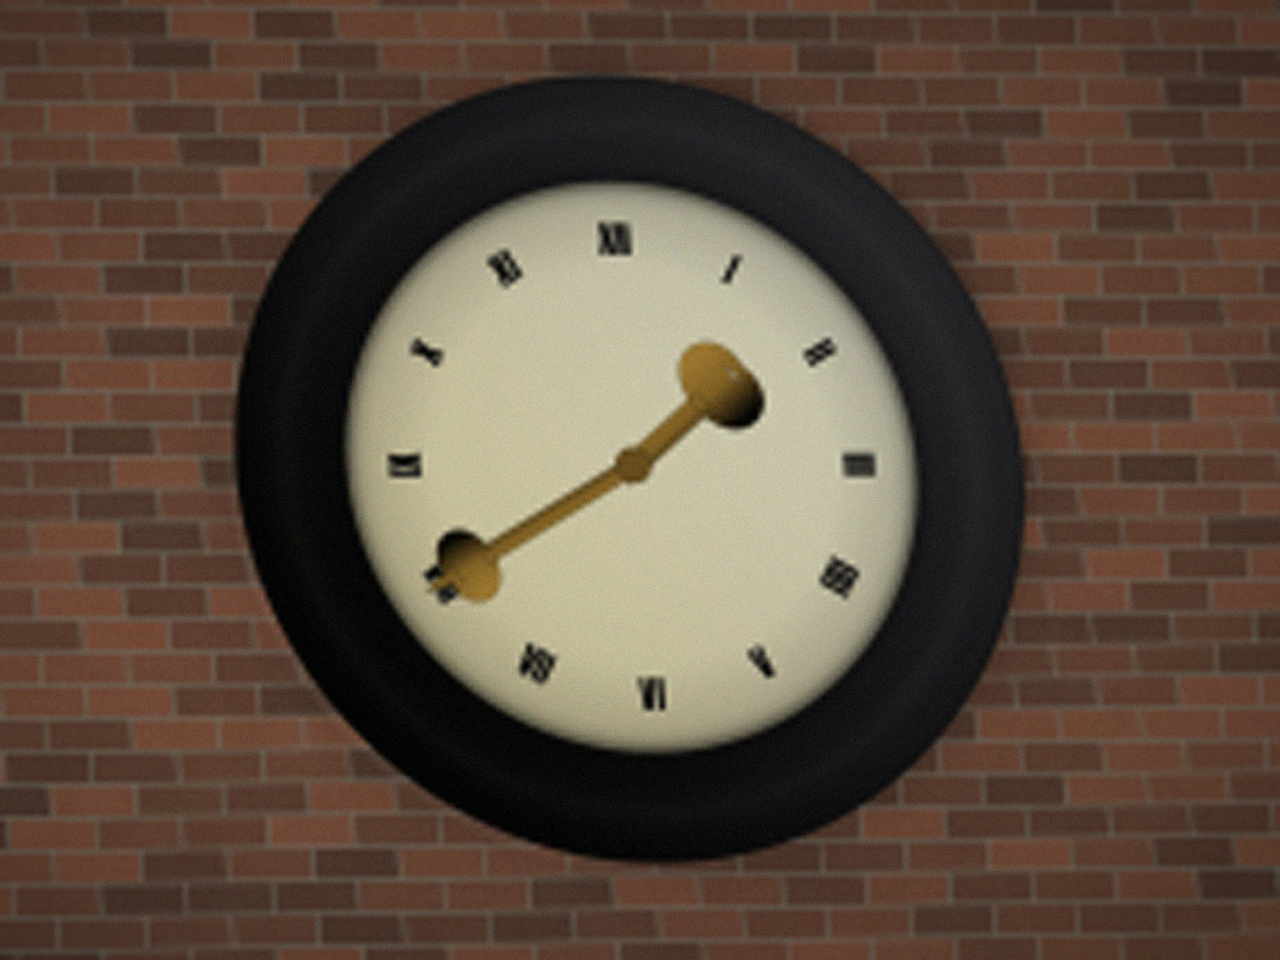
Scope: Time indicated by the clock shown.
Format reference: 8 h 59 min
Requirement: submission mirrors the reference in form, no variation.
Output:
1 h 40 min
